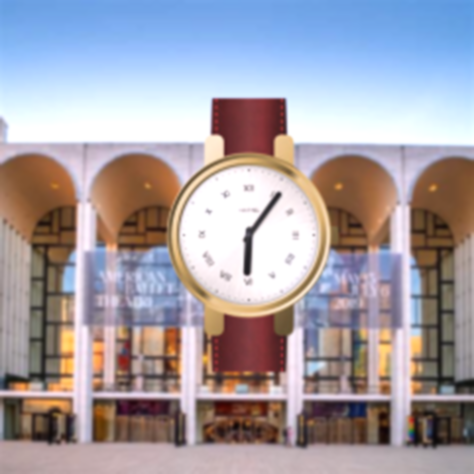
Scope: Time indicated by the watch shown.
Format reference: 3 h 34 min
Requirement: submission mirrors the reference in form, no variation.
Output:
6 h 06 min
